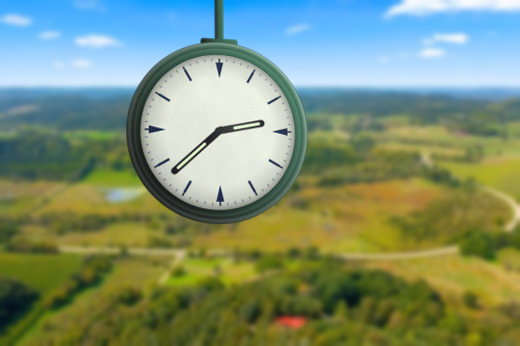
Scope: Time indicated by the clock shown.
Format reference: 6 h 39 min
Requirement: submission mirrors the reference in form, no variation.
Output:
2 h 38 min
